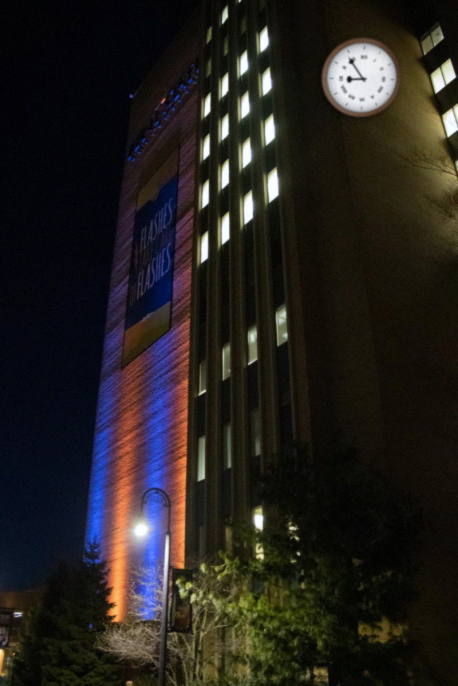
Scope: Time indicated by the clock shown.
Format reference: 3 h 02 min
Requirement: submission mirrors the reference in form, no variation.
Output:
8 h 54 min
